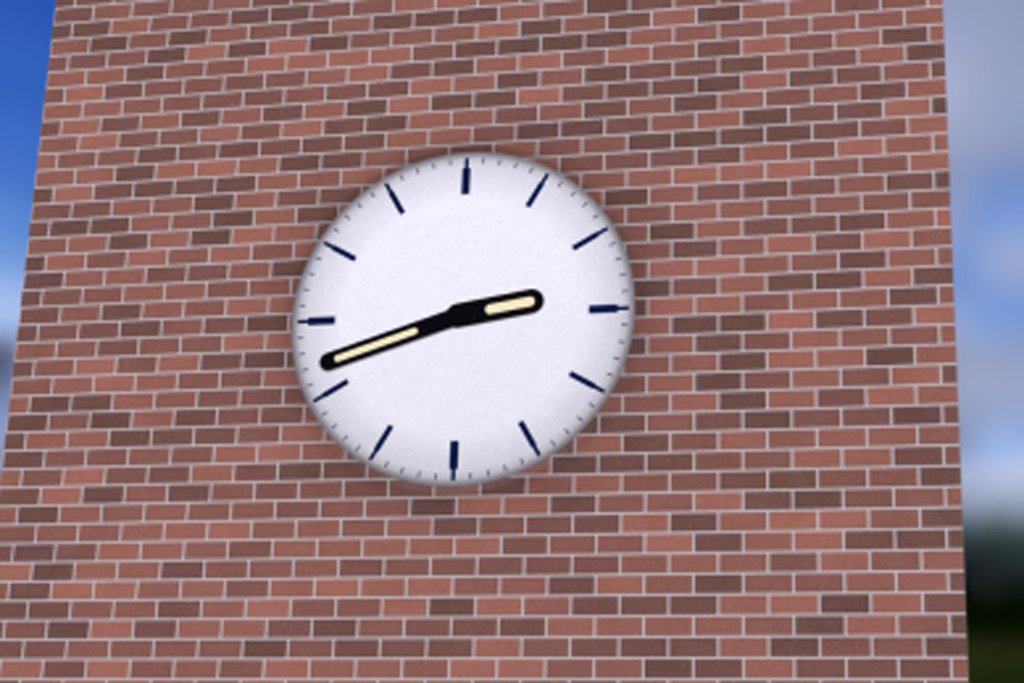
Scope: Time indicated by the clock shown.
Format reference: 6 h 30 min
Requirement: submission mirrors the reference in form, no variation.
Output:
2 h 42 min
